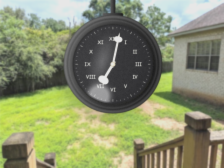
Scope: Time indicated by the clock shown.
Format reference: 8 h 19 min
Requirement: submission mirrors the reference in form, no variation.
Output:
7 h 02 min
